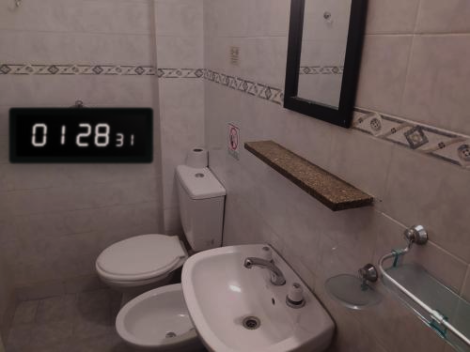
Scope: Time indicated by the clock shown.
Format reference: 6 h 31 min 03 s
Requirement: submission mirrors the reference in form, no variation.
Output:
1 h 28 min 31 s
